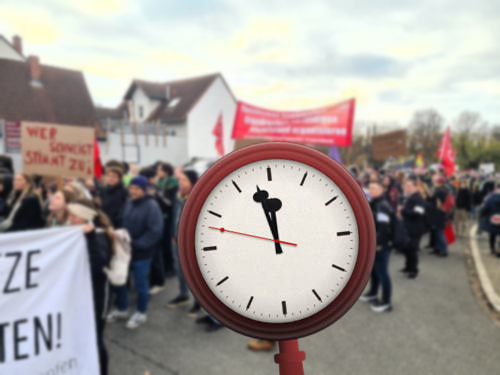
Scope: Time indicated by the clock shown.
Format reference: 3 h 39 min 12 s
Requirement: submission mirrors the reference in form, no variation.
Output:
11 h 57 min 48 s
